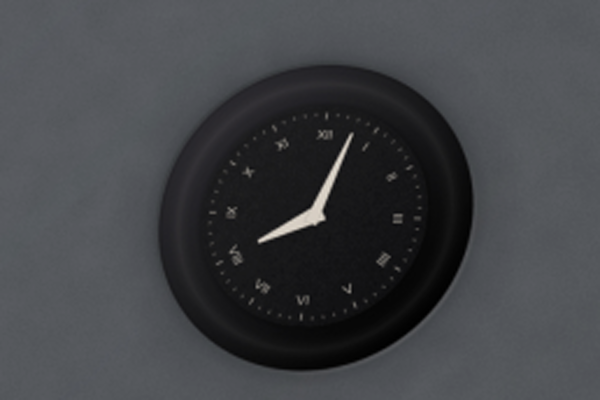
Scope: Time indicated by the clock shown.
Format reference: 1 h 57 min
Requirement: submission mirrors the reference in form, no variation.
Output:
8 h 03 min
